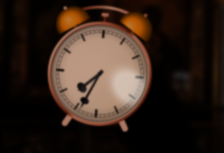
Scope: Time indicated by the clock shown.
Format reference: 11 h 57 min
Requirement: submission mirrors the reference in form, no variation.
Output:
7 h 34 min
